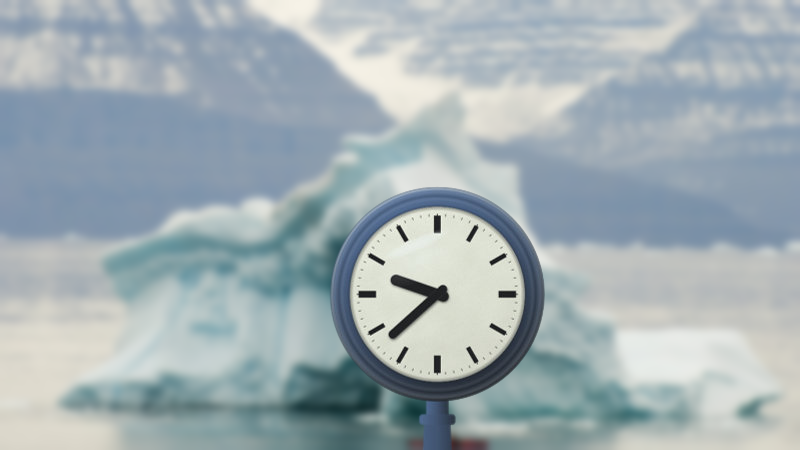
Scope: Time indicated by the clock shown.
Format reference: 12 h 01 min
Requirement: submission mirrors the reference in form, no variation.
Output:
9 h 38 min
